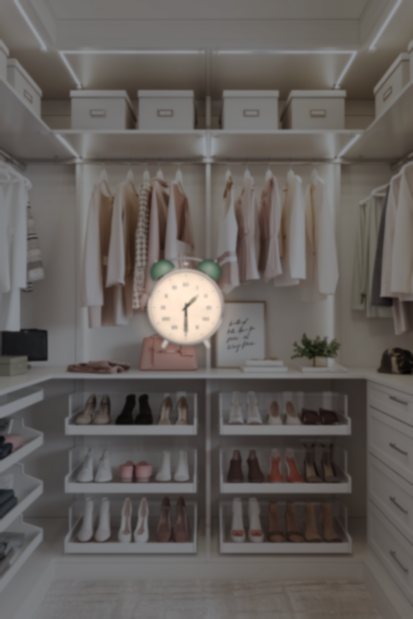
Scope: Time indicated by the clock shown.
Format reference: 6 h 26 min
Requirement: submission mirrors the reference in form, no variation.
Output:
1 h 30 min
